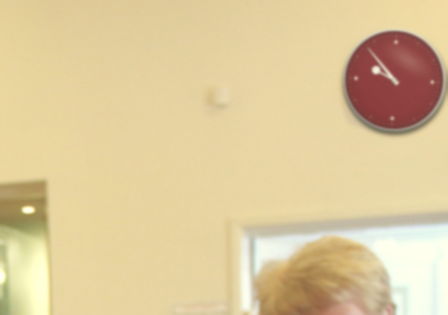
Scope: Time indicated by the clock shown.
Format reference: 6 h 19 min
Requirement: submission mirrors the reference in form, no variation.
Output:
9 h 53 min
